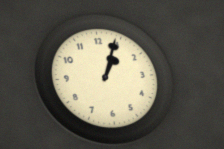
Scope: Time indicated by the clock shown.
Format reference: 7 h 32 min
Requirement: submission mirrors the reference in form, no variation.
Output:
1 h 04 min
